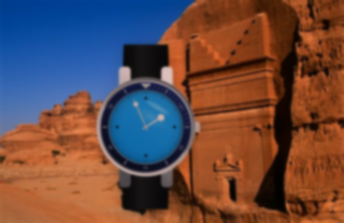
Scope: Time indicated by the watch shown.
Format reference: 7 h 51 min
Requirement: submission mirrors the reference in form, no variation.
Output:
1 h 56 min
